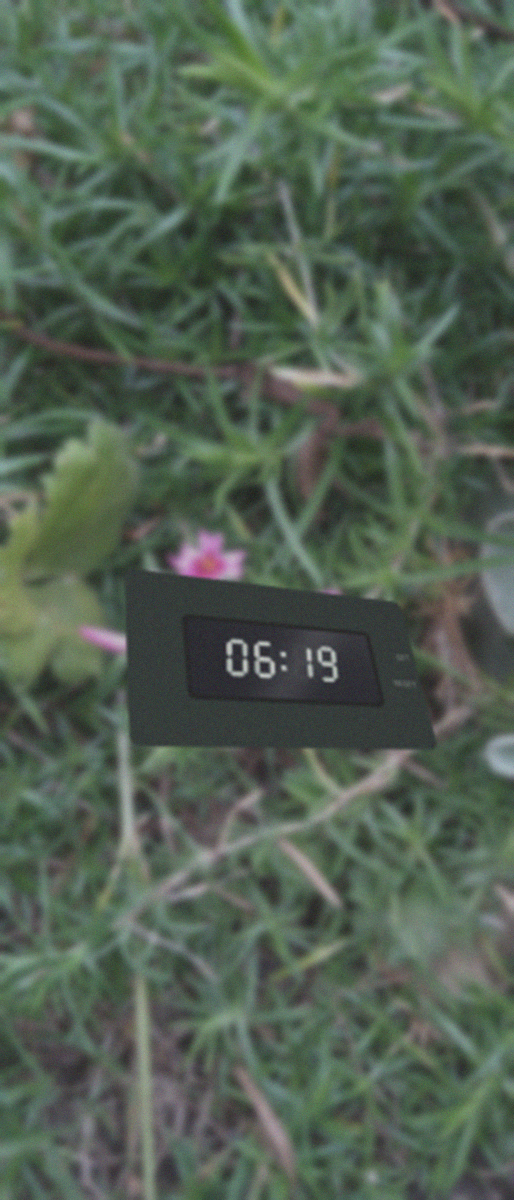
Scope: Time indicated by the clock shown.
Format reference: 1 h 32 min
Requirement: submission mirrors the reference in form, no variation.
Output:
6 h 19 min
